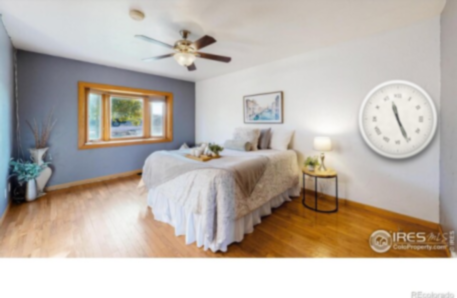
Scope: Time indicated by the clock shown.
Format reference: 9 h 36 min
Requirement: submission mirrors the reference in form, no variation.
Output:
11 h 26 min
